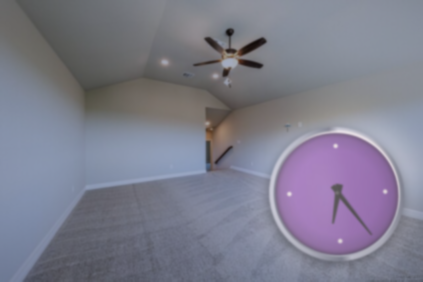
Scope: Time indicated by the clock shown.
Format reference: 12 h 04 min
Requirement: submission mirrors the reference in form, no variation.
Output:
6 h 24 min
